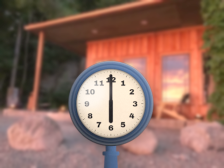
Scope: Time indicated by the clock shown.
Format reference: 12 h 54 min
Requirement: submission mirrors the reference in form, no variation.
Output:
6 h 00 min
